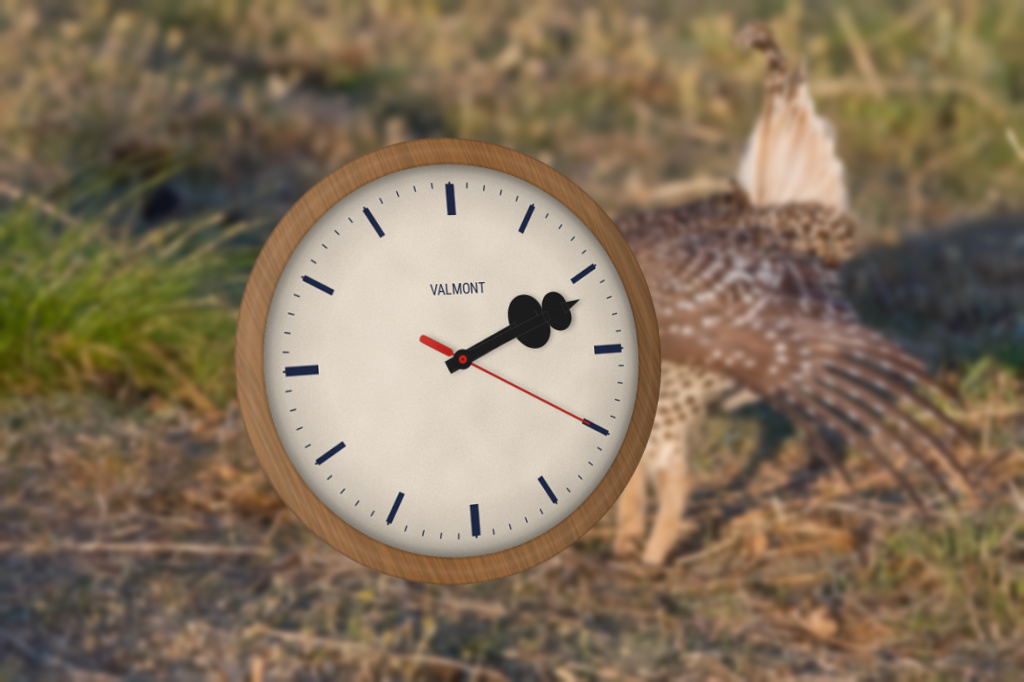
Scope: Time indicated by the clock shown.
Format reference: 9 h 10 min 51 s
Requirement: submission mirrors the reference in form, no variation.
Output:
2 h 11 min 20 s
